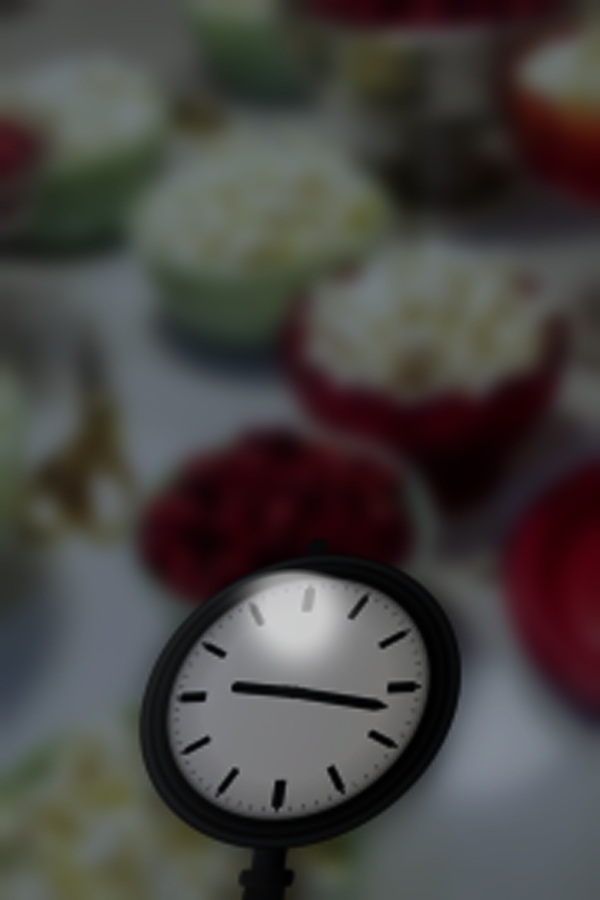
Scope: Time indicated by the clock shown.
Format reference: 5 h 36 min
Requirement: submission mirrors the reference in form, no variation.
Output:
9 h 17 min
